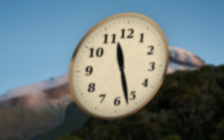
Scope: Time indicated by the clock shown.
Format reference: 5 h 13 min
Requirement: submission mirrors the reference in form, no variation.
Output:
11 h 27 min
